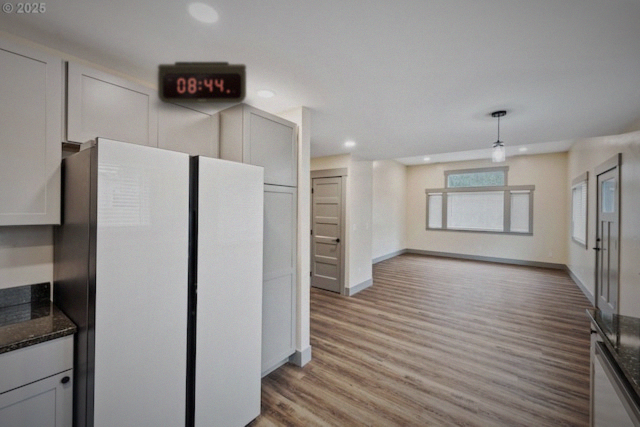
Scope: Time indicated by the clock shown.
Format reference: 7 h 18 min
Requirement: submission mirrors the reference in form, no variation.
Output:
8 h 44 min
